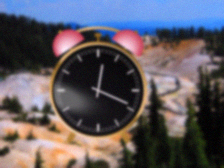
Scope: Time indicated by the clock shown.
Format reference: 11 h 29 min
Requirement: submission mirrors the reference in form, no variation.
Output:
12 h 19 min
